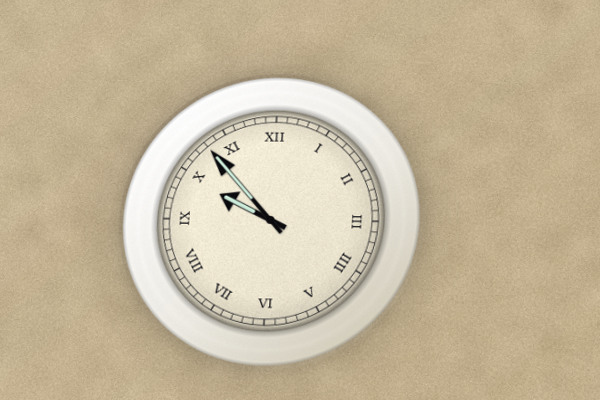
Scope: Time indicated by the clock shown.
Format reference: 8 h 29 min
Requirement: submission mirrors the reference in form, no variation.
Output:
9 h 53 min
